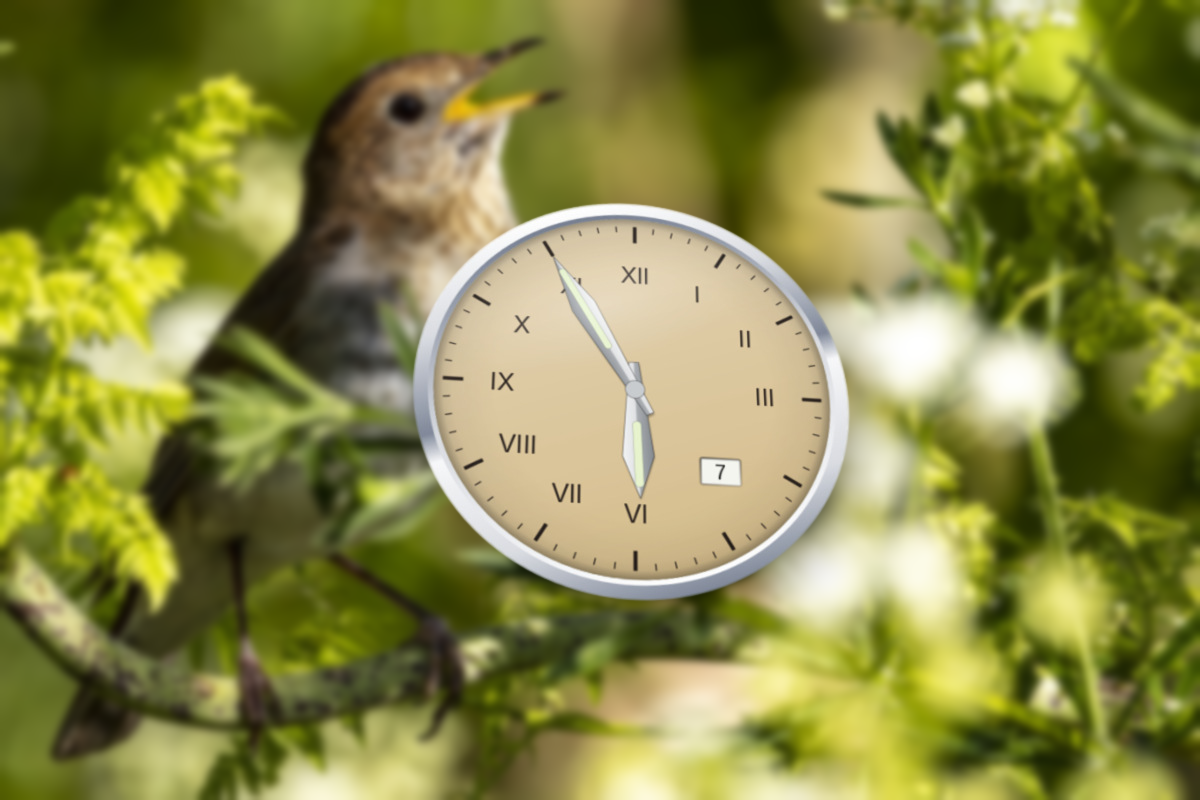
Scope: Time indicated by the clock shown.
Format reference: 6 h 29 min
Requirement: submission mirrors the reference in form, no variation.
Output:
5 h 55 min
